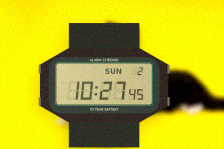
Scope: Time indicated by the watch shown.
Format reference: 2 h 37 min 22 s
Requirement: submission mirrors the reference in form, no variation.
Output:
10 h 27 min 45 s
